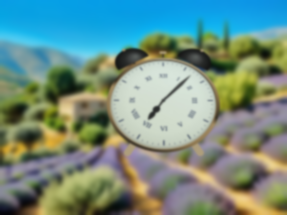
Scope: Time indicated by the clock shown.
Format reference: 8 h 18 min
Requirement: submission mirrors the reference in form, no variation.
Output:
7 h 07 min
